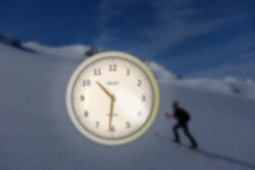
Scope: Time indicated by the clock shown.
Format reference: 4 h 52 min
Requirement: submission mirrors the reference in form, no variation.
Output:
10 h 31 min
